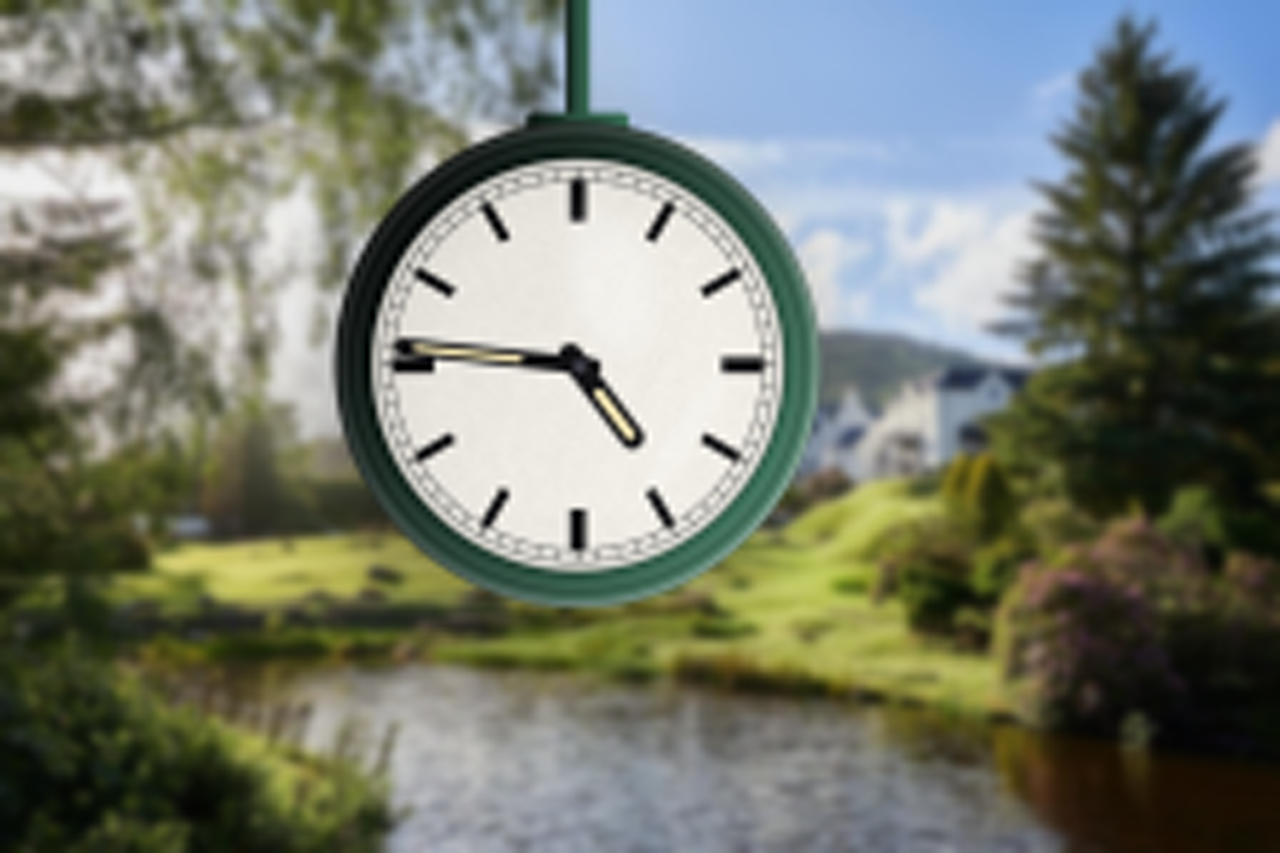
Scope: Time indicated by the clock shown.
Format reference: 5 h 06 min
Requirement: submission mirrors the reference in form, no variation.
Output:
4 h 46 min
